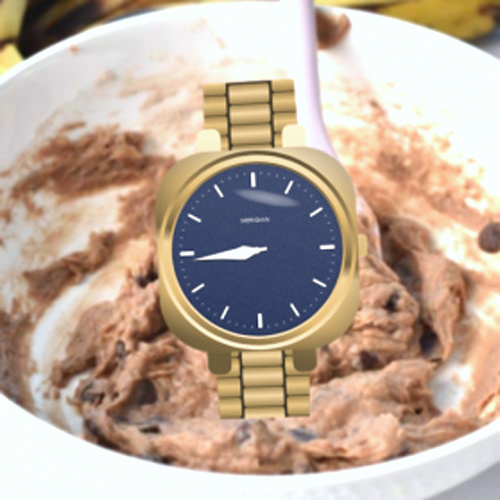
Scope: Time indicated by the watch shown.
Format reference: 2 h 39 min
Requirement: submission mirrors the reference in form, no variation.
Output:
8 h 44 min
